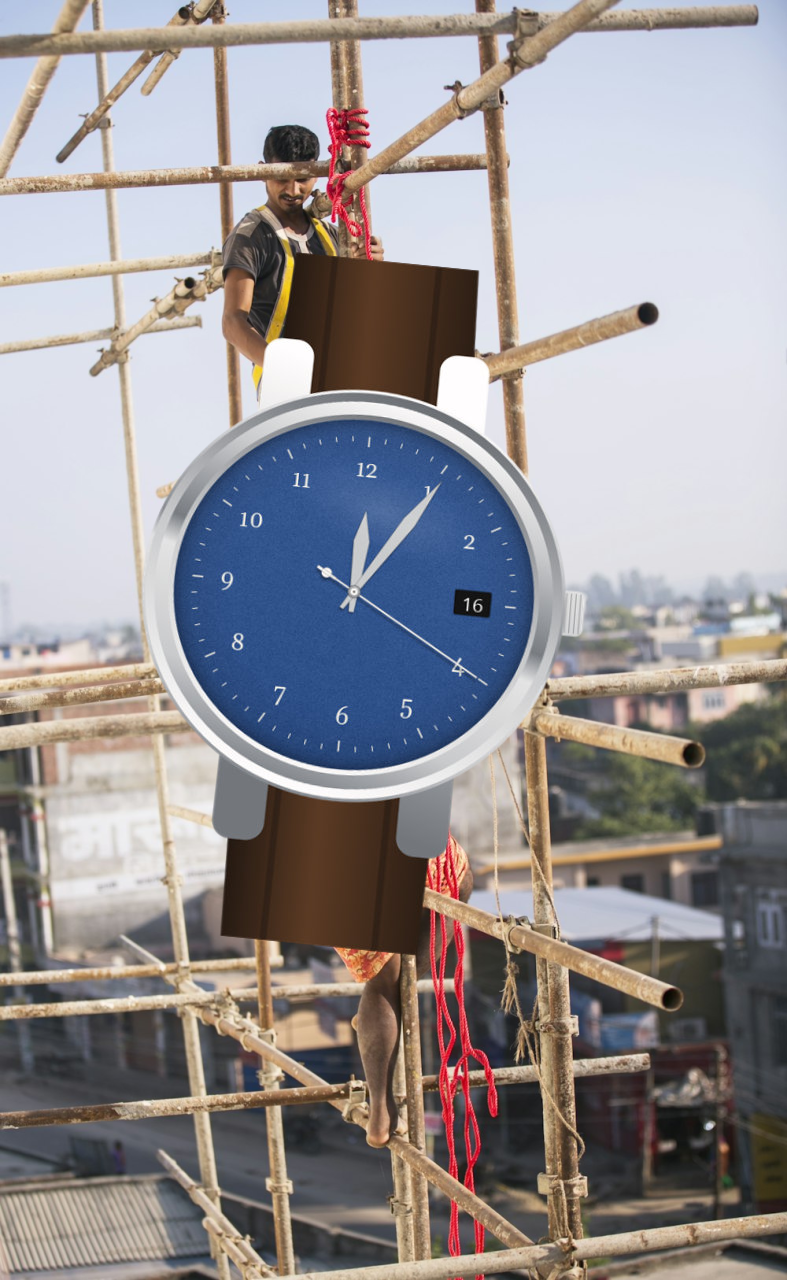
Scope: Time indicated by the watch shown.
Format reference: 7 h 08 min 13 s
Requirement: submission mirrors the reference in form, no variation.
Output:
12 h 05 min 20 s
